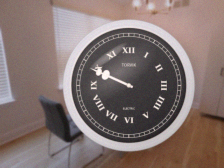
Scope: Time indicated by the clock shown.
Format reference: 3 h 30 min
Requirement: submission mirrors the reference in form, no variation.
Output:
9 h 49 min
